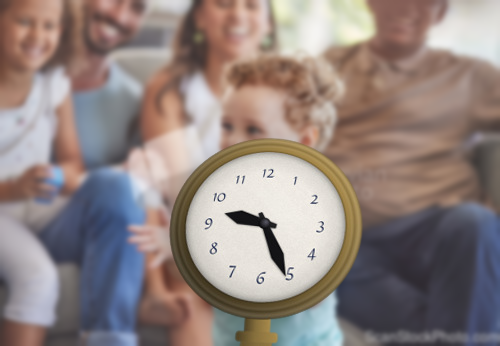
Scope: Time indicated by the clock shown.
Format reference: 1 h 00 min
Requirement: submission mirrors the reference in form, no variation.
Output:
9 h 26 min
